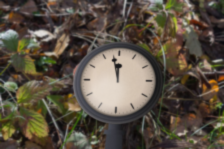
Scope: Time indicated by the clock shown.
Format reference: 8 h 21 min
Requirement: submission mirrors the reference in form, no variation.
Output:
11 h 58 min
